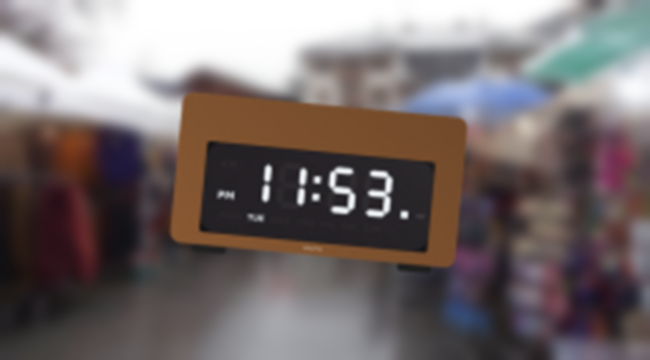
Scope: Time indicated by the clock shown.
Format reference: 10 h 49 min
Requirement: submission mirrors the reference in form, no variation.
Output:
11 h 53 min
